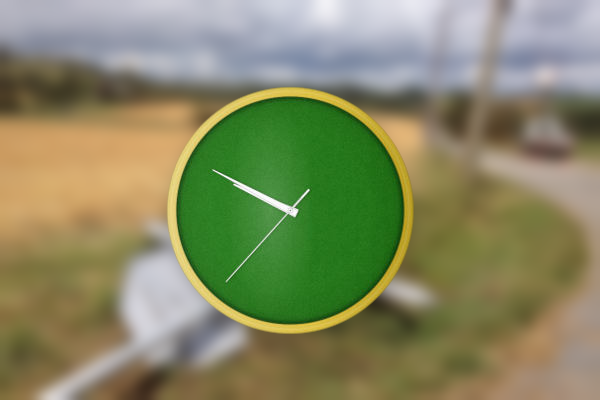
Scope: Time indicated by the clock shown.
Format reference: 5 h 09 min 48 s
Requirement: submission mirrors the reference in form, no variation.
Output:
9 h 49 min 37 s
